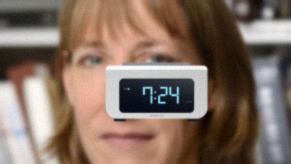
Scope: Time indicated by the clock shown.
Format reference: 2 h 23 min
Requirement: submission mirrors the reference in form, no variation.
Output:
7 h 24 min
